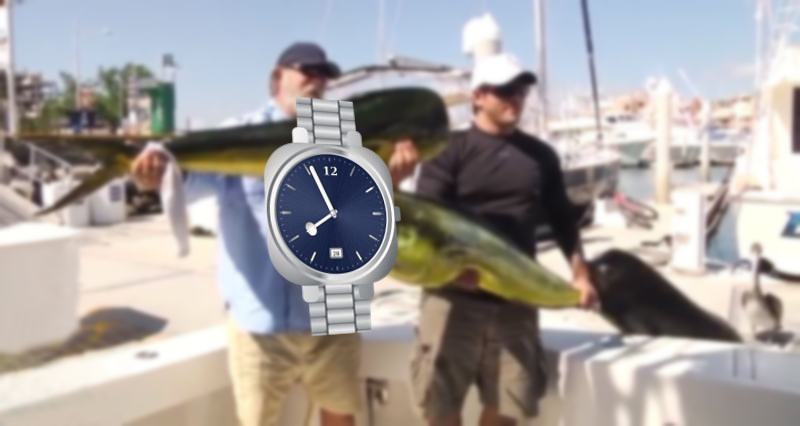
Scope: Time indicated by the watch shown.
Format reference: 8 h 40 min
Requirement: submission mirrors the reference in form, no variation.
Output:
7 h 56 min
